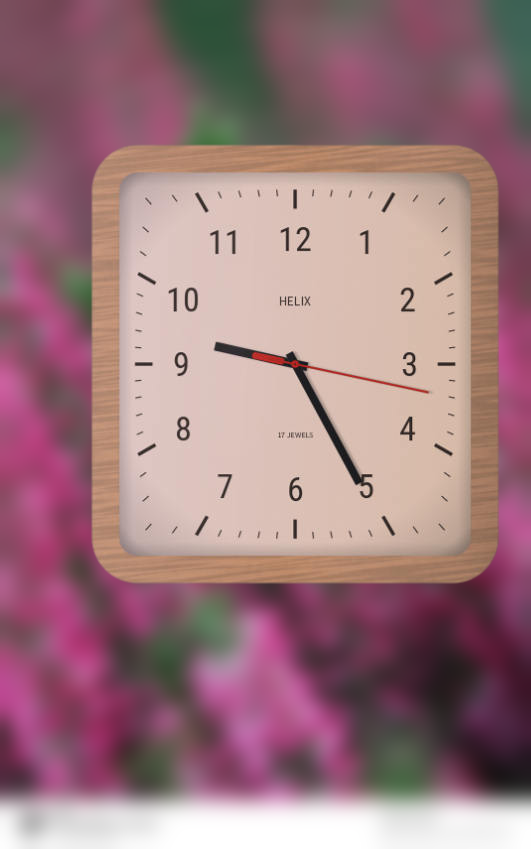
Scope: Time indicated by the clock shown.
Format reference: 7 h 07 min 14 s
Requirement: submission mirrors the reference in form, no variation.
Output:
9 h 25 min 17 s
